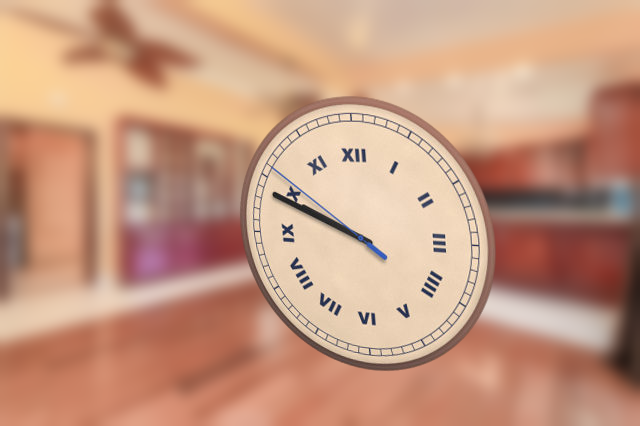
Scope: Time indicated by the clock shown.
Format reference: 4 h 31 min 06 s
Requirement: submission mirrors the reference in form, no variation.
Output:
9 h 48 min 51 s
